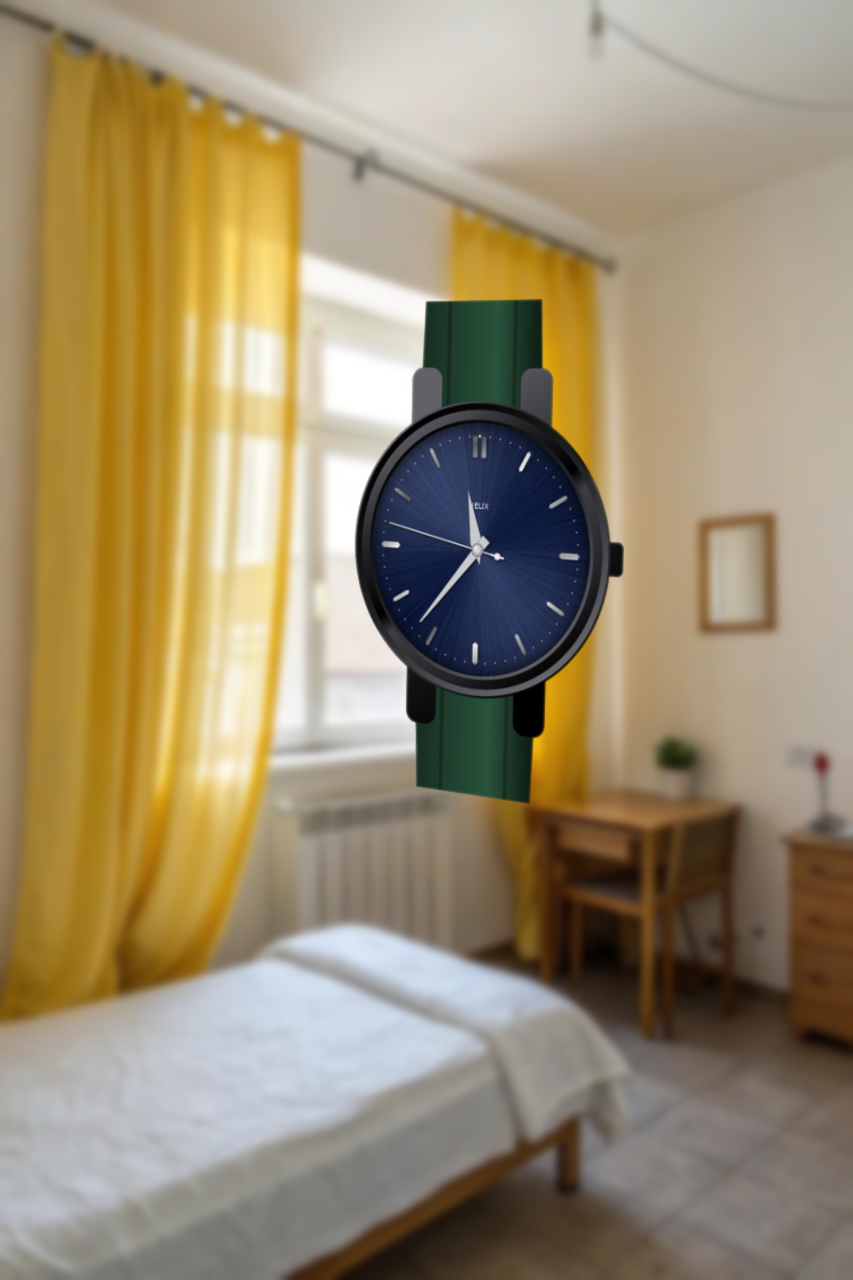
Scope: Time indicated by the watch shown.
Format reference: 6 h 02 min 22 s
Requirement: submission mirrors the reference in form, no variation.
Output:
11 h 36 min 47 s
